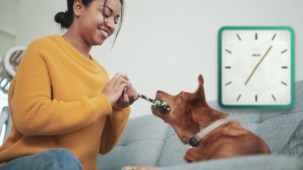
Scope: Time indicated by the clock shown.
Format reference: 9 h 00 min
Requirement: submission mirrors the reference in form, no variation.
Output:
7 h 06 min
